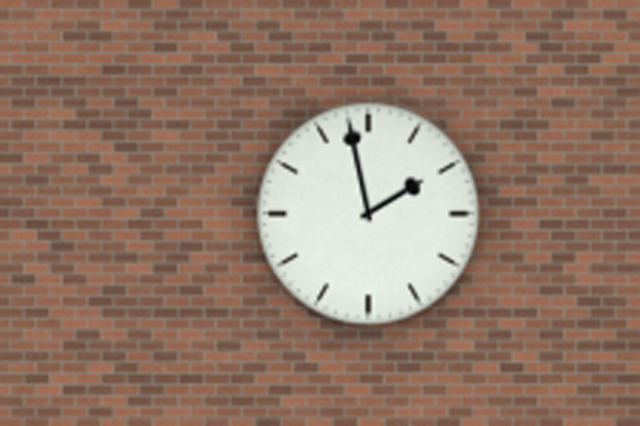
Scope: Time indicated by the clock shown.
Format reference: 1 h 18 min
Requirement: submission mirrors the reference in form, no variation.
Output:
1 h 58 min
